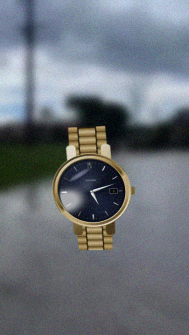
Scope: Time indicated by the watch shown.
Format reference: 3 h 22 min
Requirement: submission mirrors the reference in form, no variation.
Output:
5 h 12 min
